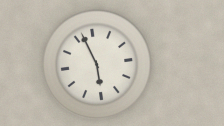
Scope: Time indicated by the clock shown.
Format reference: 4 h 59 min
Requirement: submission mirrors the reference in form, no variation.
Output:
5 h 57 min
